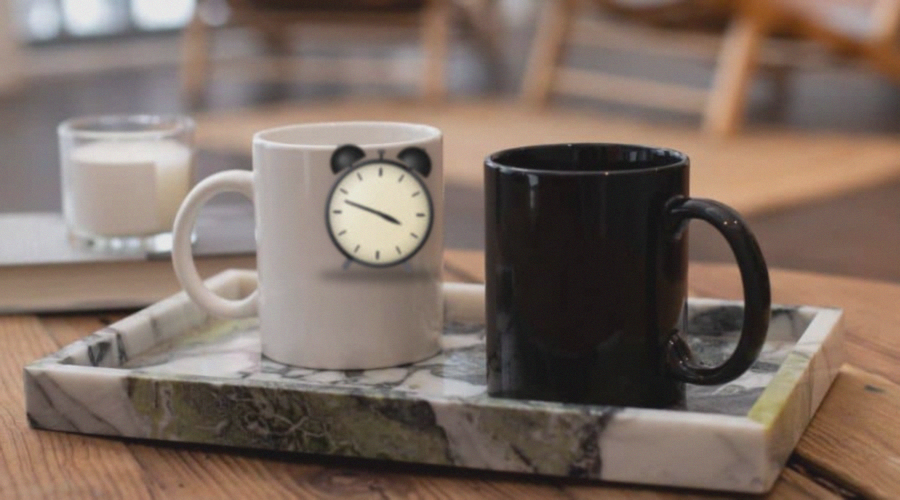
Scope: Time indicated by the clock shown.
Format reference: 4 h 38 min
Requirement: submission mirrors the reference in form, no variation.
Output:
3 h 48 min
